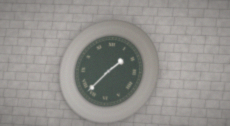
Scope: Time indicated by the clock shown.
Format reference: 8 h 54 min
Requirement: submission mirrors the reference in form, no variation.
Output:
1 h 37 min
